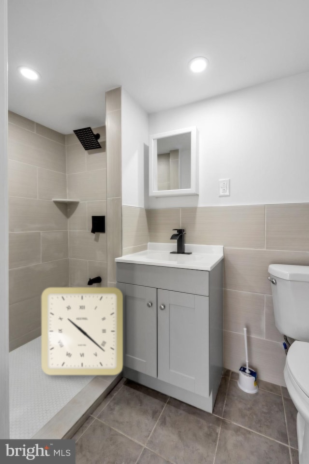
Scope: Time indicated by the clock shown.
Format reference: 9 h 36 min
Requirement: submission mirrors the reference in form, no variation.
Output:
10 h 22 min
